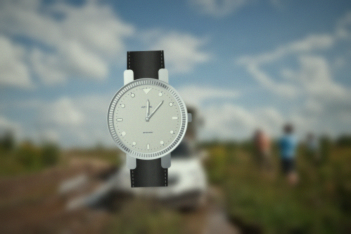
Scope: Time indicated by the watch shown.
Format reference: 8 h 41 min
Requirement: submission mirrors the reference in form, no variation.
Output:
12 h 07 min
